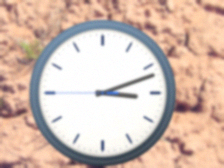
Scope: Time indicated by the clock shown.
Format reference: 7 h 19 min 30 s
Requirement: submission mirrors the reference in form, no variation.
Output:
3 h 11 min 45 s
